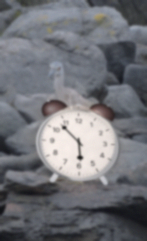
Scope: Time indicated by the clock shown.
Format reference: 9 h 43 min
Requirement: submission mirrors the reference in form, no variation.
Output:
5 h 53 min
